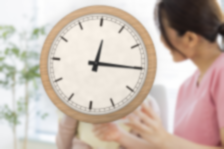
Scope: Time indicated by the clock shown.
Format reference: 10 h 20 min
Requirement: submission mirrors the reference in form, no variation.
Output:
12 h 15 min
